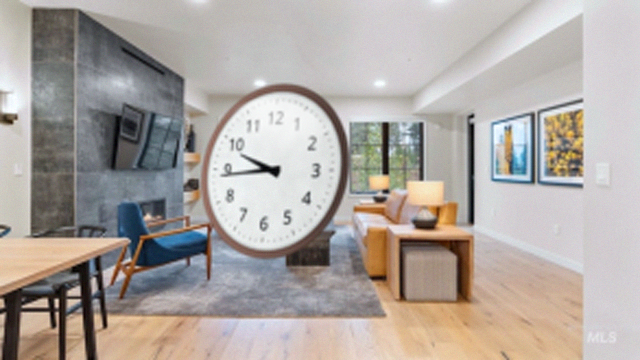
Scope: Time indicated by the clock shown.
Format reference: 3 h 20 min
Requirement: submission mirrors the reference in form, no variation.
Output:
9 h 44 min
